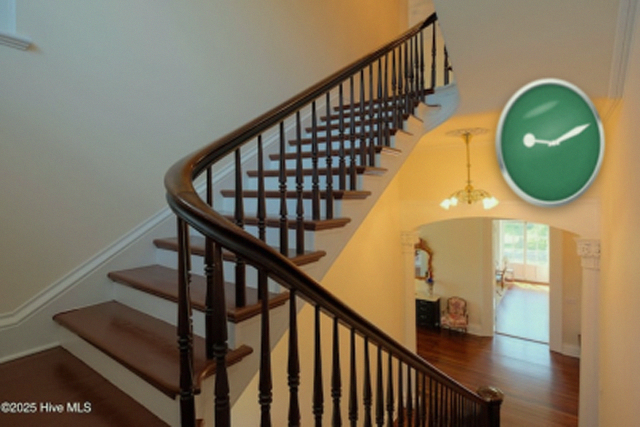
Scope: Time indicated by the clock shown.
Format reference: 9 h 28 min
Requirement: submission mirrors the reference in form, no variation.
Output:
9 h 11 min
